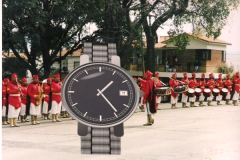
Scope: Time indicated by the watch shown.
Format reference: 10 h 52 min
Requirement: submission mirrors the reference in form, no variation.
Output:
1 h 24 min
